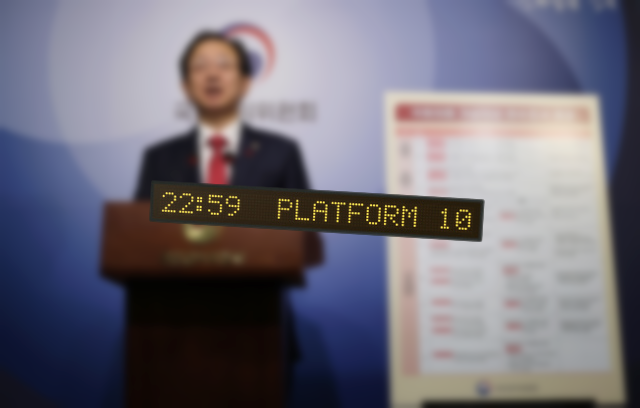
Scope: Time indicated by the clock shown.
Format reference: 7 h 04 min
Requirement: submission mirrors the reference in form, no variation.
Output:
22 h 59 min
